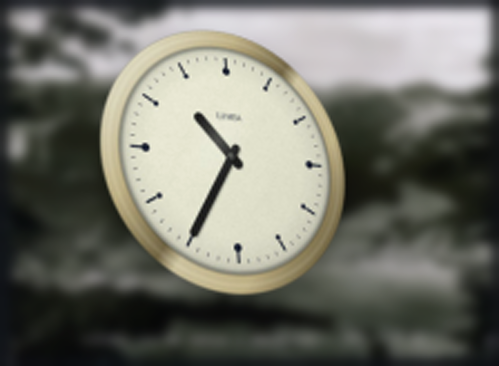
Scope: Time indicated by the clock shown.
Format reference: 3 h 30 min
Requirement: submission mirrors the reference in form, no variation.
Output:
10 h 35 min
